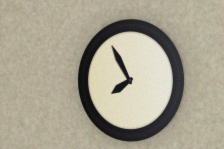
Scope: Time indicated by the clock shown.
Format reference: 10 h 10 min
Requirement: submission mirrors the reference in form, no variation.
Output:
7 h 55 min
